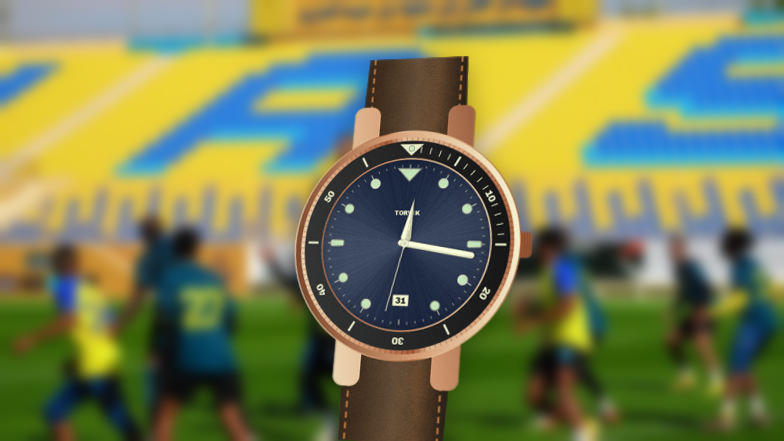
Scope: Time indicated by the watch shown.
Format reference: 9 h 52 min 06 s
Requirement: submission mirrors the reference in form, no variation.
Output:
12 h 16 min 32 s
